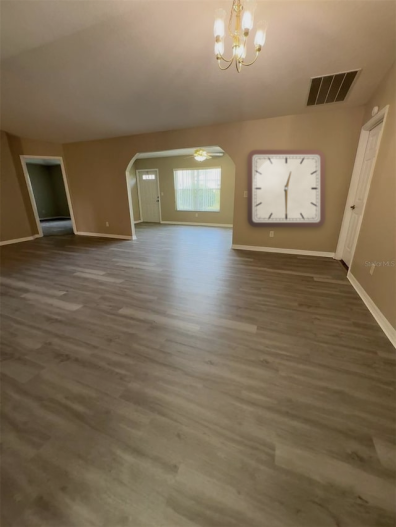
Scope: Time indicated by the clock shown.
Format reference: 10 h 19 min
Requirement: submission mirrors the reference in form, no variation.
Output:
12 h 30 min
